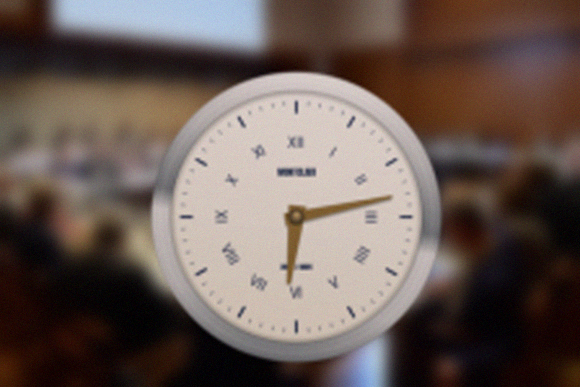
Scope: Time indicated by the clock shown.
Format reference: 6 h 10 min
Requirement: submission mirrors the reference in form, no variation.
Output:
6 h 13 min
